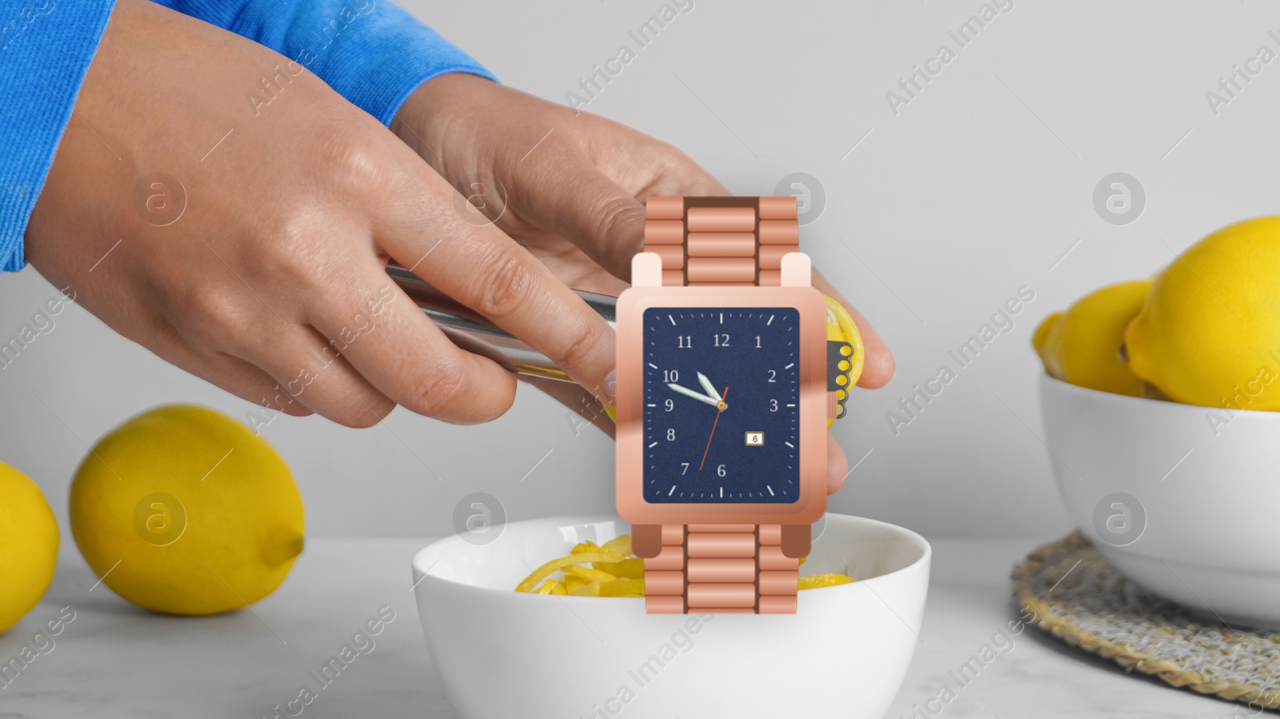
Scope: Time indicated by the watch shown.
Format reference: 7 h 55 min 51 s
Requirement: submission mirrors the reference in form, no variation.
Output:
10 h 48 min 33 s
